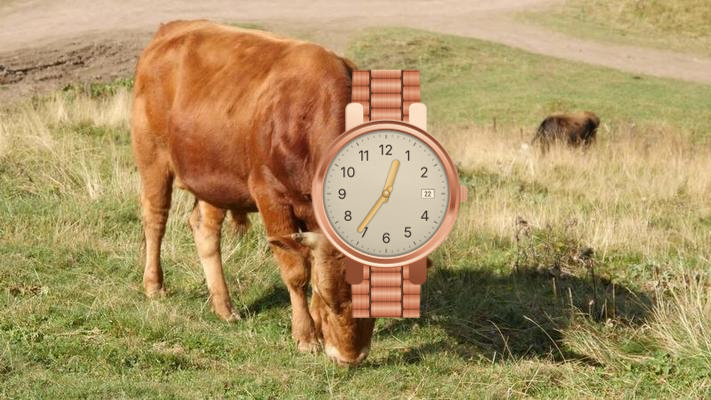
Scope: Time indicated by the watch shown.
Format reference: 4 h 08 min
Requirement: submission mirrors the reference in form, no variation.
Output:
12 h 36 min
